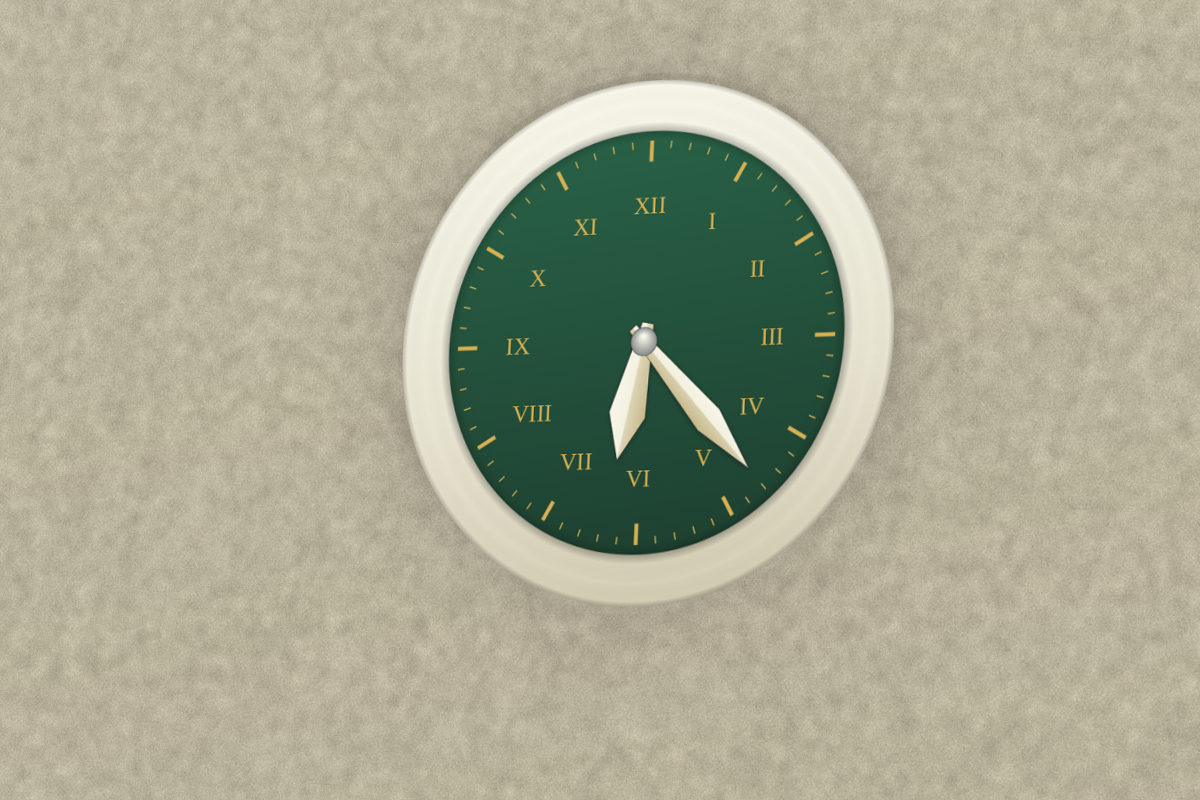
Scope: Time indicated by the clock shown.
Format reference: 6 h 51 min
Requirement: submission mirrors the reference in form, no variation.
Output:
6 h 23 min
